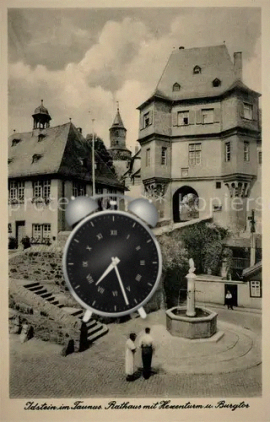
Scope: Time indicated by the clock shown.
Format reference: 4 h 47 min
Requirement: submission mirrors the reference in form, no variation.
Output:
7 h 27 min
